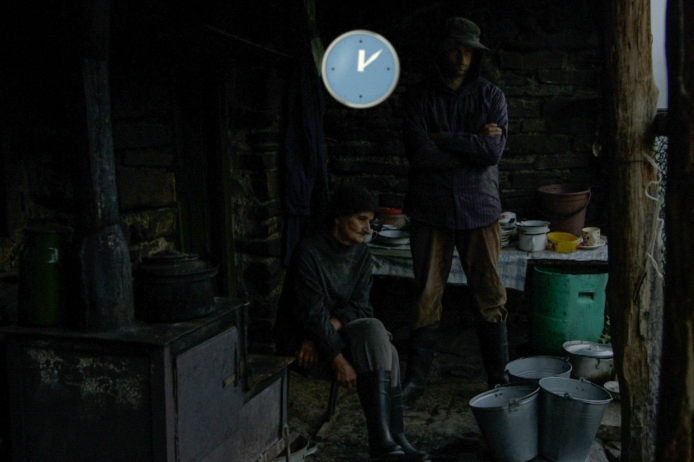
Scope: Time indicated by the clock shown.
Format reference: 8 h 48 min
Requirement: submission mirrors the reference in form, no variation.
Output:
12 h 08 min
